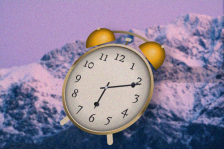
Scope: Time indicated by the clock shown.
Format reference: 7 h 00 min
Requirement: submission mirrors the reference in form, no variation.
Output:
6 h 11 min
